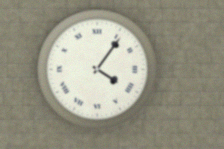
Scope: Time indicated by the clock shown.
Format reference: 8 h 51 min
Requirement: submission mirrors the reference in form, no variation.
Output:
4 h 06 min
